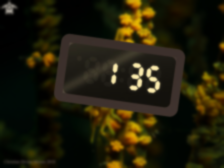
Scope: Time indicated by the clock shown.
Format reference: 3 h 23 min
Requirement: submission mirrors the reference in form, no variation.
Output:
1 h 35 min
